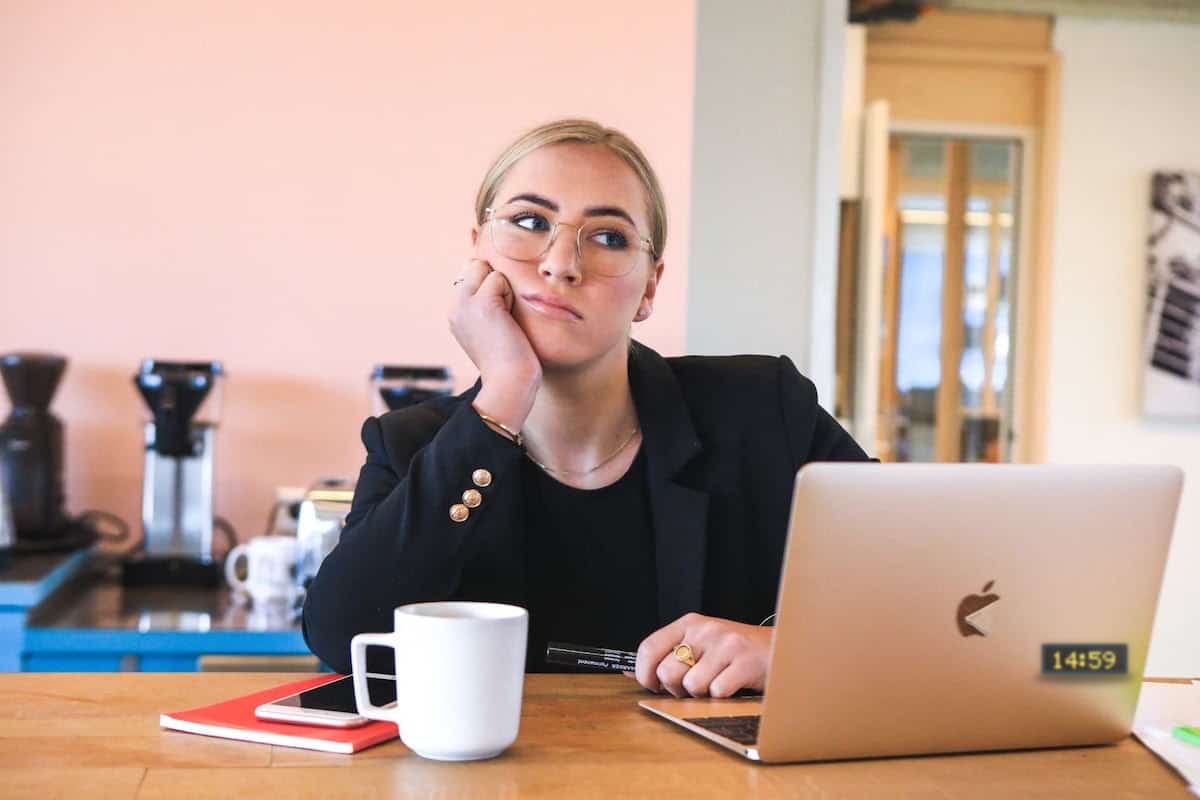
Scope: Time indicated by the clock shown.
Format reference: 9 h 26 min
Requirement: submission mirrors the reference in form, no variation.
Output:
14 h 59 min
